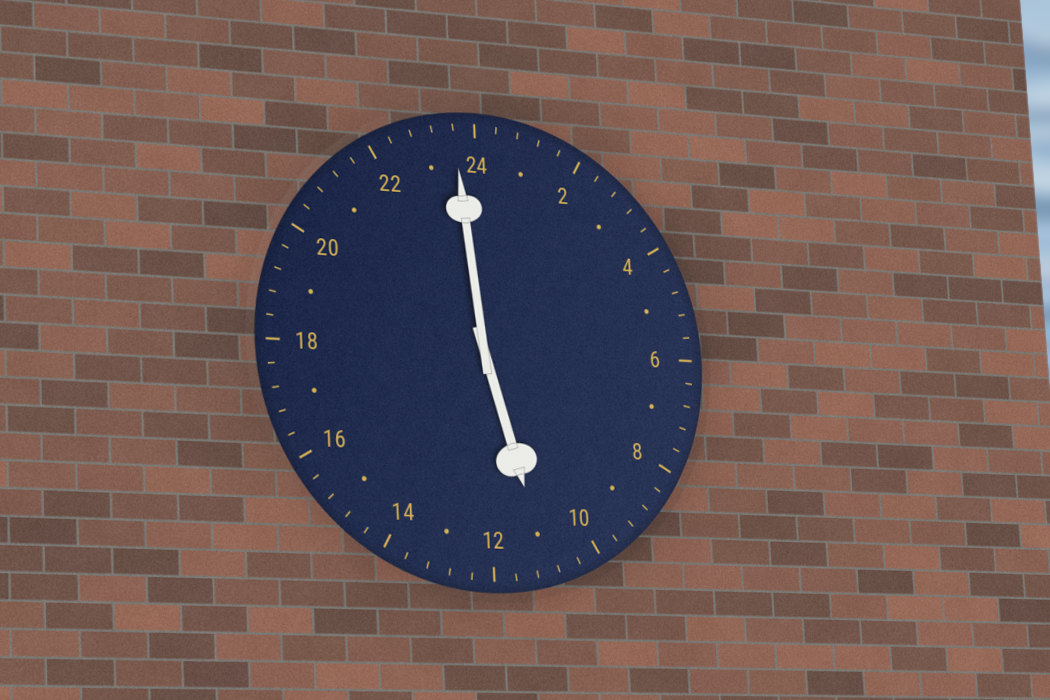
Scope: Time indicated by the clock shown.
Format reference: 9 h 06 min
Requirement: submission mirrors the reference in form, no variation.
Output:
10 h 59 min
